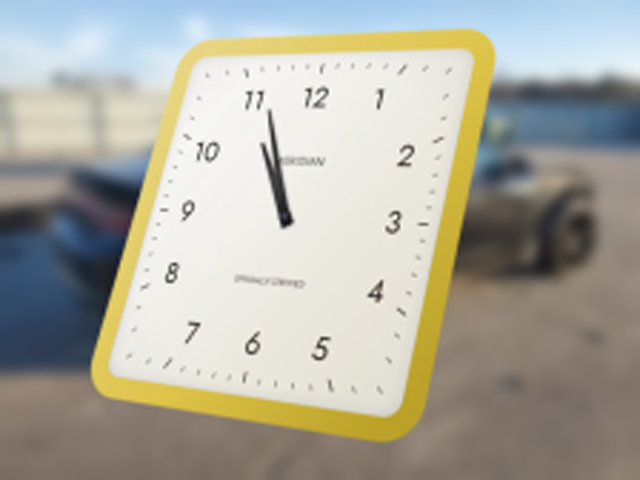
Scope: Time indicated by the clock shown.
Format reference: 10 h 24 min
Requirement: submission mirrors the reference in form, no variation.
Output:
10 h 56 min
